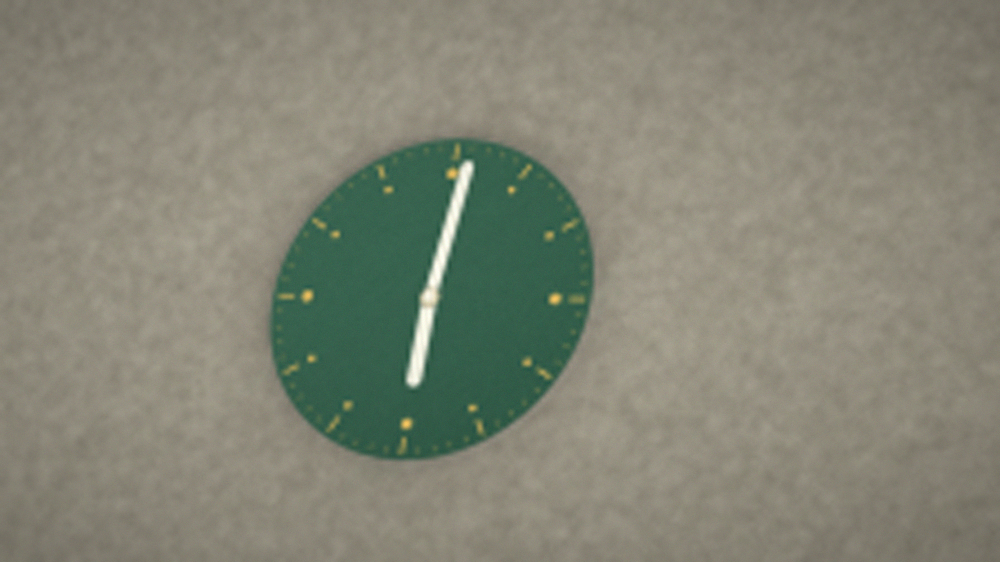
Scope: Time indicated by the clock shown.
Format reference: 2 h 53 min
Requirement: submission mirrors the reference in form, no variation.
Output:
6 h 01 min
